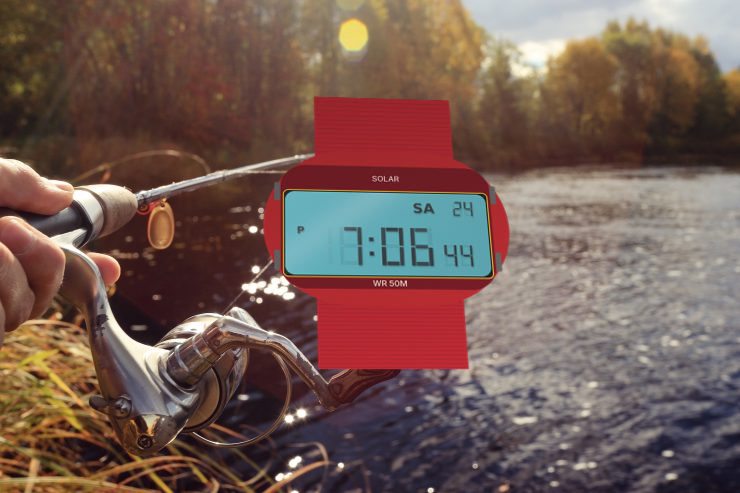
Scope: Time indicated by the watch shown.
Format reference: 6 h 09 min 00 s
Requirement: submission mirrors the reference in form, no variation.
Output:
7 h 06 min 44 s
